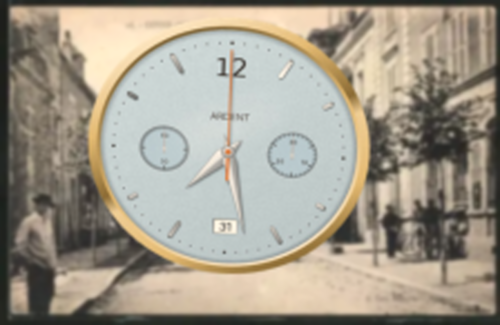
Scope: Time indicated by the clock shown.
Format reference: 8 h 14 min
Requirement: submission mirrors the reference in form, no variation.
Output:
7 h 28 min
